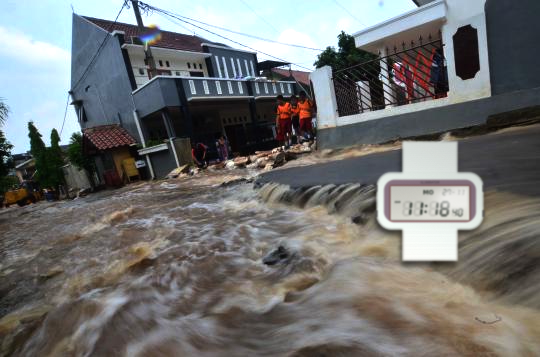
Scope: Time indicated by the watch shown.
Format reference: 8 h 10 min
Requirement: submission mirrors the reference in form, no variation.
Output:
11 h 18 min
